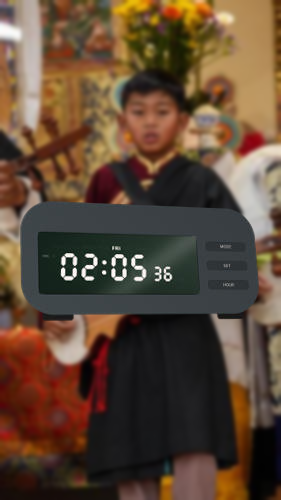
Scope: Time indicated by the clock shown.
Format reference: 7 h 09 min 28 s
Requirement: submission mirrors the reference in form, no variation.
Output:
2 h 05 min 36 s
